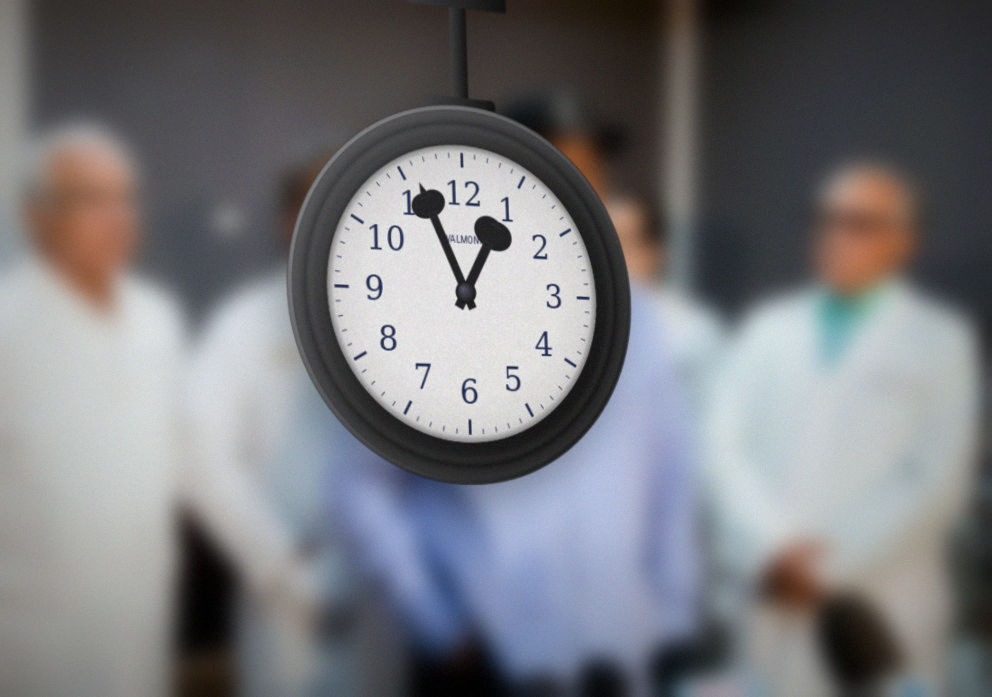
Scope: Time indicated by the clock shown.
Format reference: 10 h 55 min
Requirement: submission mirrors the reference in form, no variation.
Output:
12 h 56 min
